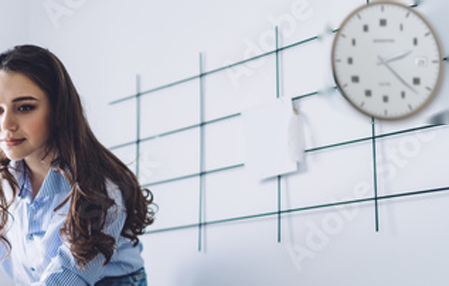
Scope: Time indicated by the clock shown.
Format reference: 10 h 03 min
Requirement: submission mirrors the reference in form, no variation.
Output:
2 h 22 min
